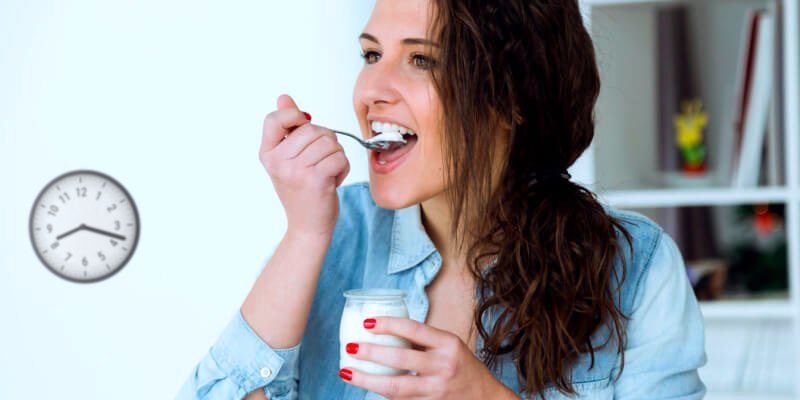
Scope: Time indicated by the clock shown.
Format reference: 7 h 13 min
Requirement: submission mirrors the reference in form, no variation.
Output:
8 h 18 min
